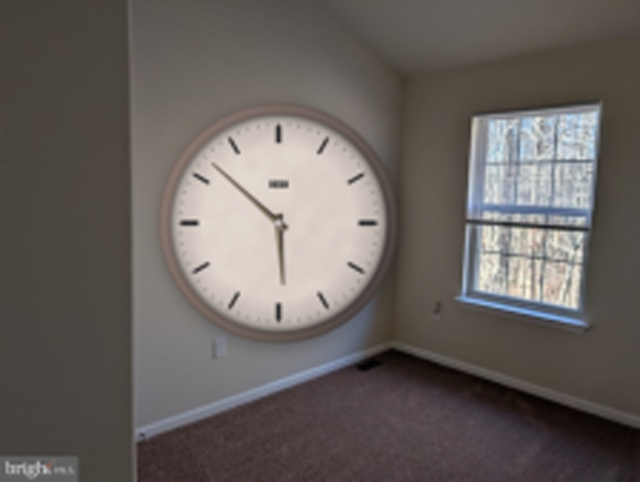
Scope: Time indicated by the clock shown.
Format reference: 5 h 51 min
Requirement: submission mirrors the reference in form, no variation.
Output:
5 h 52 min
